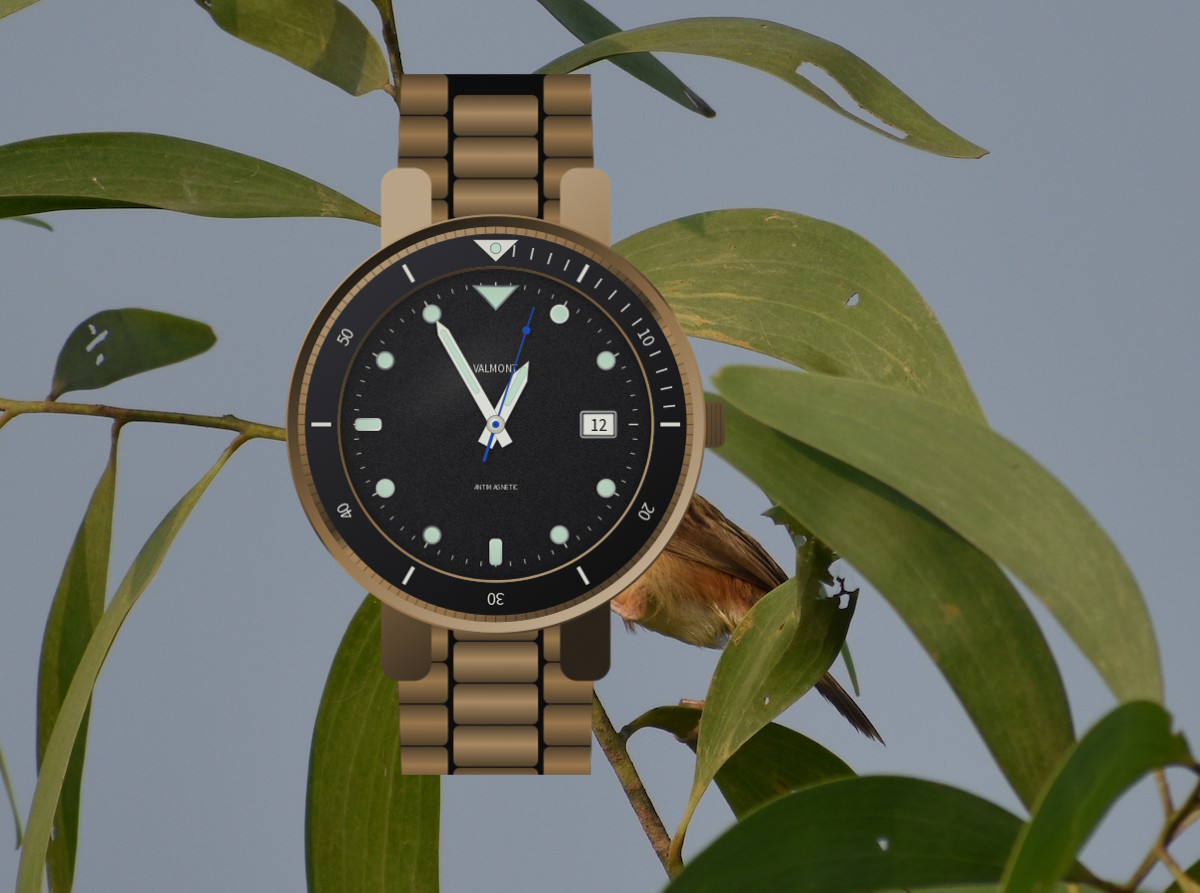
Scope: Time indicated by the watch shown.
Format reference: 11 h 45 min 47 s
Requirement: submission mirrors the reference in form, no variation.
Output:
12 h 55 min 03 s
